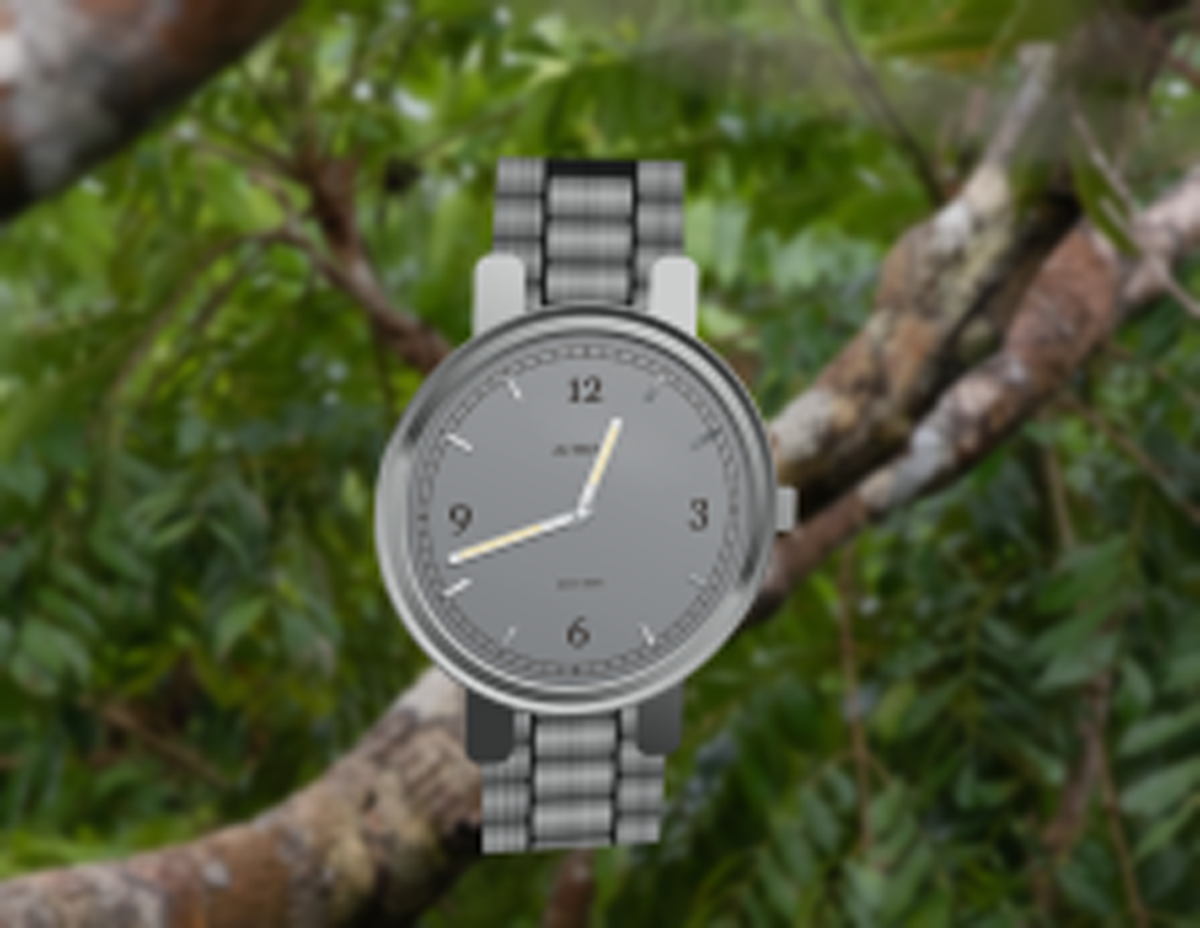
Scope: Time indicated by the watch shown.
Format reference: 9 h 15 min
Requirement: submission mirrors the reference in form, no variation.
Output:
12 h 42 min
